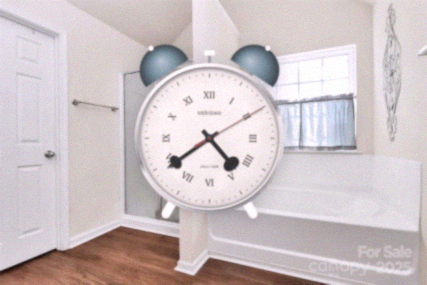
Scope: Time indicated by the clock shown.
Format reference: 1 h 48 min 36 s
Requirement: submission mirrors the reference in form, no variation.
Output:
4 h 39 min 10 s
